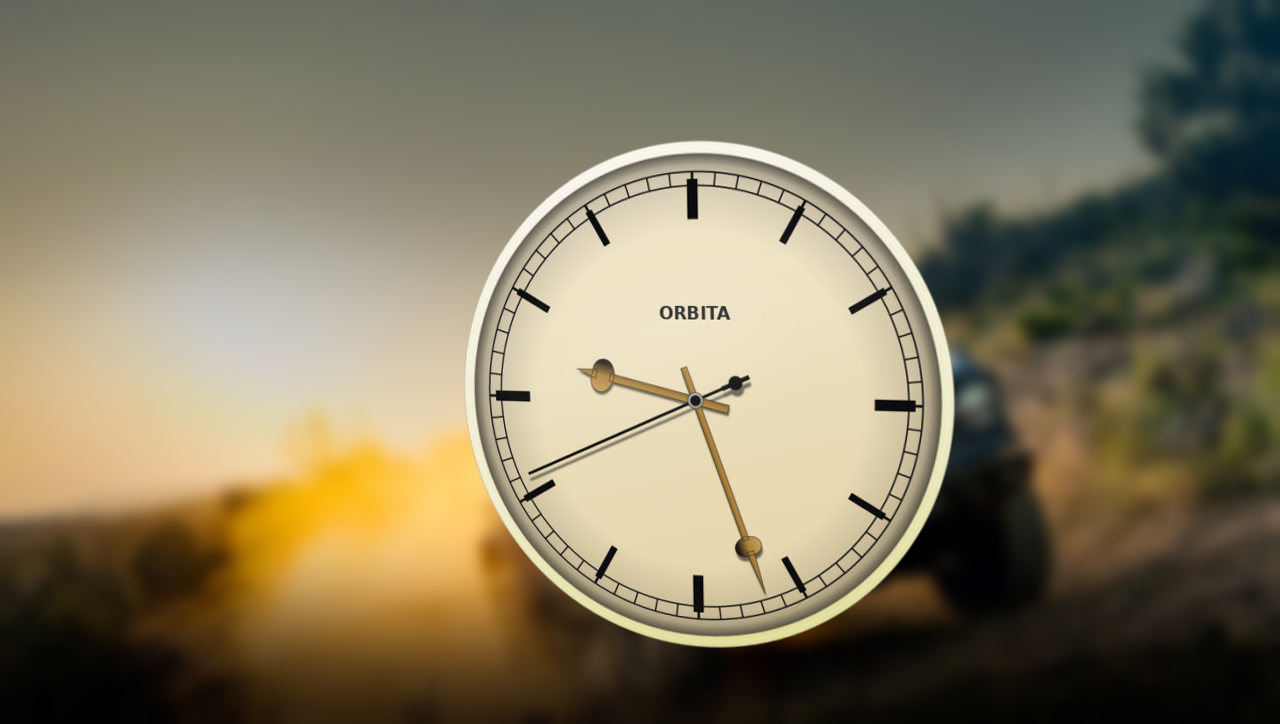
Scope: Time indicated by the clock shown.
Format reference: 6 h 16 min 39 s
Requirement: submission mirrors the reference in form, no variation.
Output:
9 h 26 min 41 s
